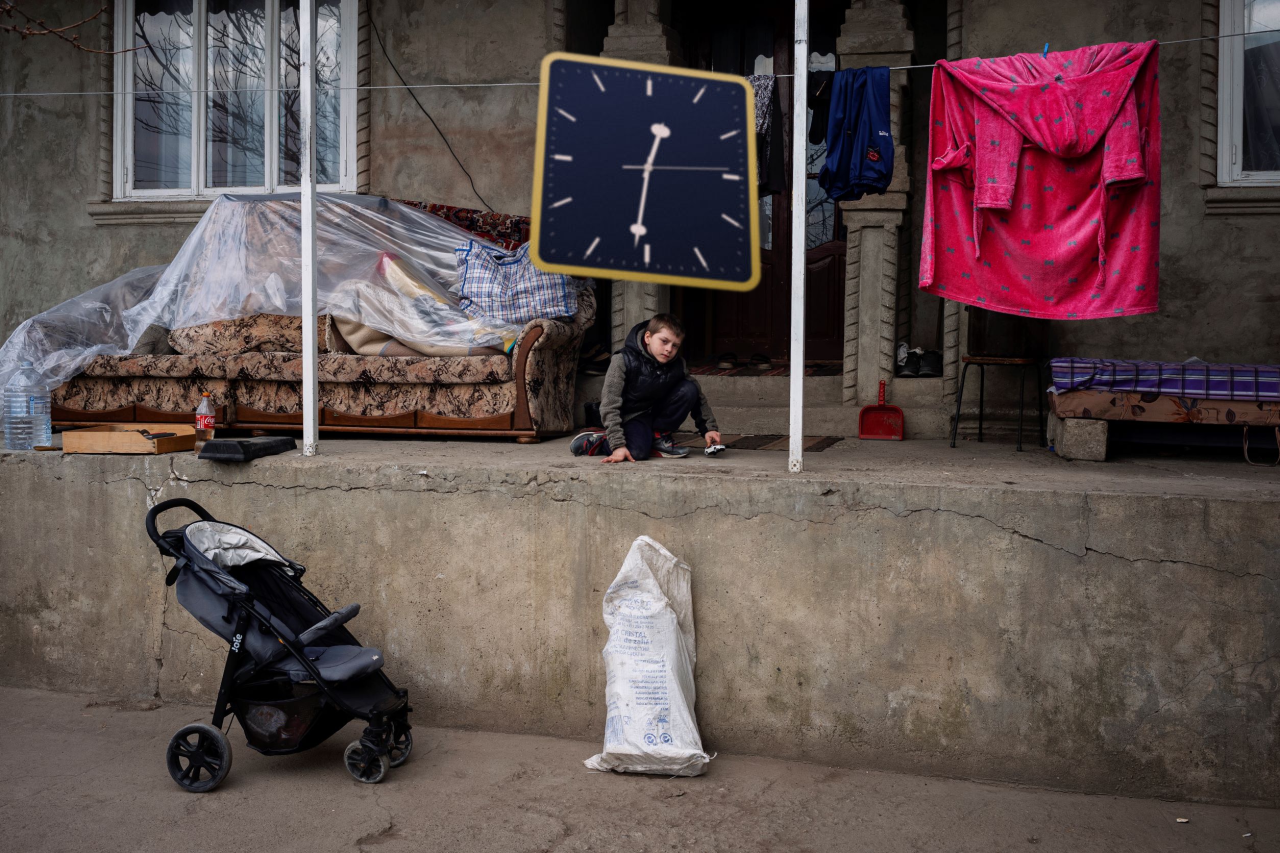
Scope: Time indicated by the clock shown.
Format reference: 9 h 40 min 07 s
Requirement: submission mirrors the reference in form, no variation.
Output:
12 h 31 min 14 s
